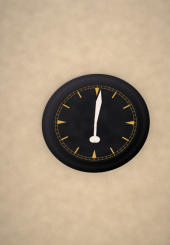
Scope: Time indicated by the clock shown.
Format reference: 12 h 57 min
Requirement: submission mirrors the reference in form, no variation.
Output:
6 h 01 min
